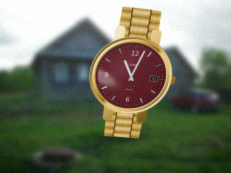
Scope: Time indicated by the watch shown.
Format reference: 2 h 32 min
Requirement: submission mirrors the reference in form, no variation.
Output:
11 h 03 min
